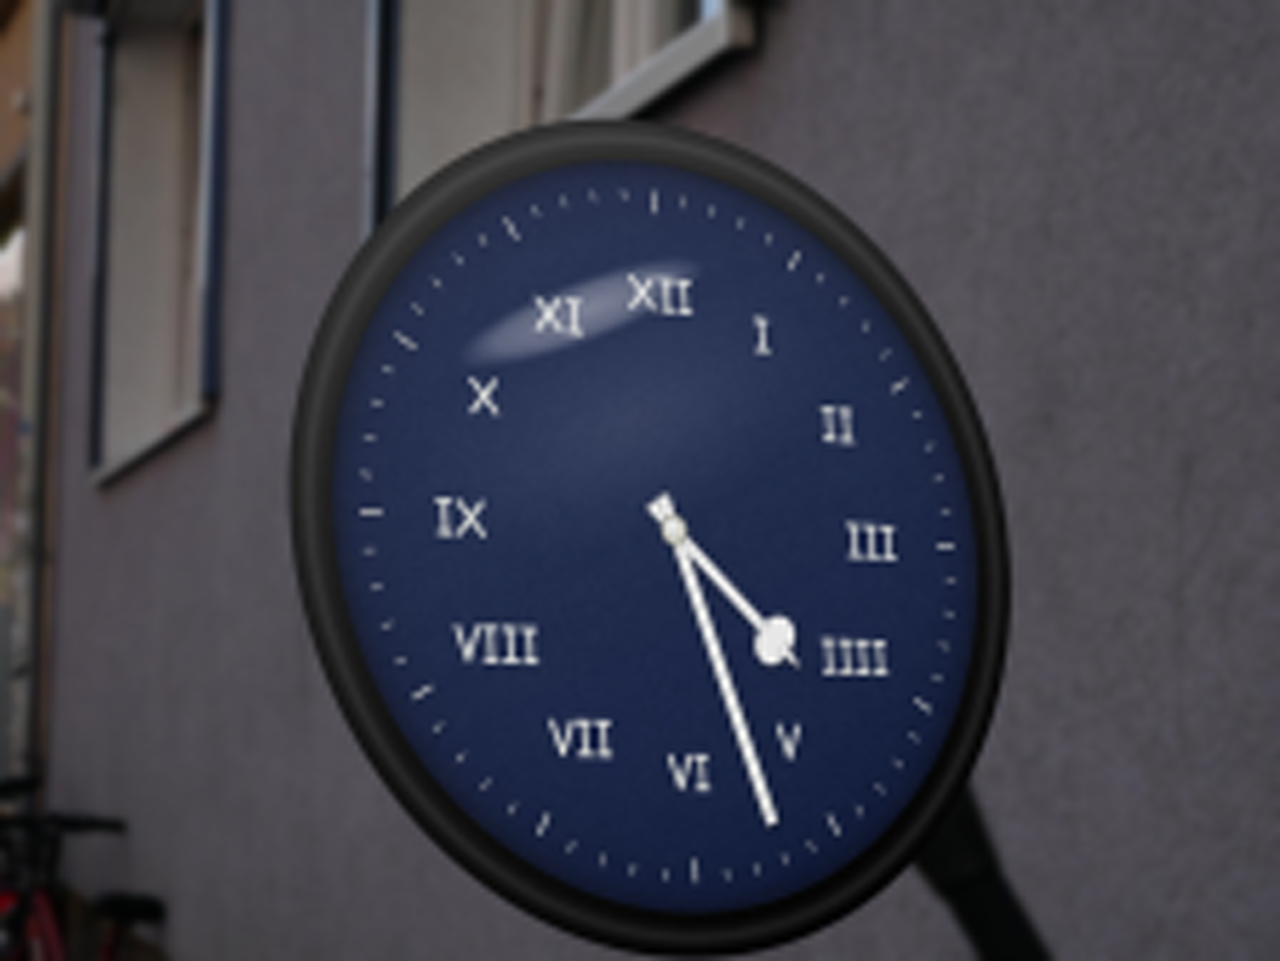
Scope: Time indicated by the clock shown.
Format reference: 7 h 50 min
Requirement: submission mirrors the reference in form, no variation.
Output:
4 h 27 min
